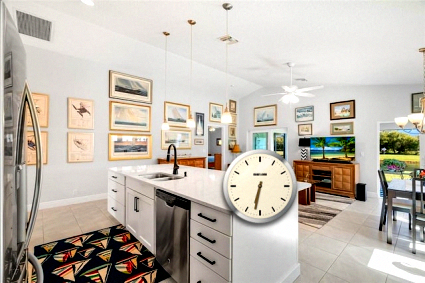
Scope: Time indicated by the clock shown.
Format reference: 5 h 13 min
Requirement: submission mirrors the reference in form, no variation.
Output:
6 h 32 min
